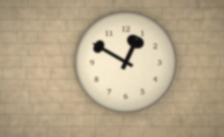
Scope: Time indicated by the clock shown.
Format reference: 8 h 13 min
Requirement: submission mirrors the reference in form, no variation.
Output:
12 h 50 min
